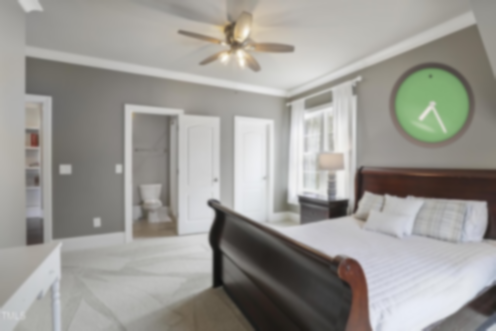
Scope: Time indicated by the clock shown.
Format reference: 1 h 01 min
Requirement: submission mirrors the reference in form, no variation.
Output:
7 h 26 min
